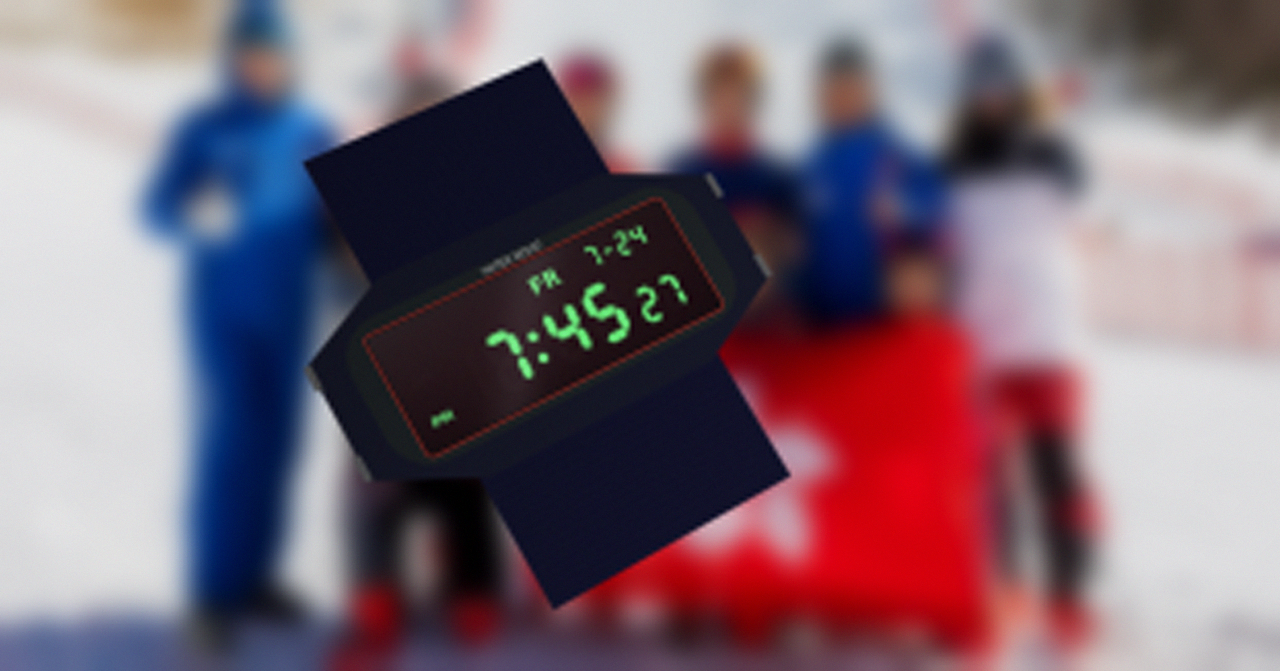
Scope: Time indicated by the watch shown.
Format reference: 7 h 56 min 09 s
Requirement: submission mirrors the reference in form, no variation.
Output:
7 h 45 min 27 s
